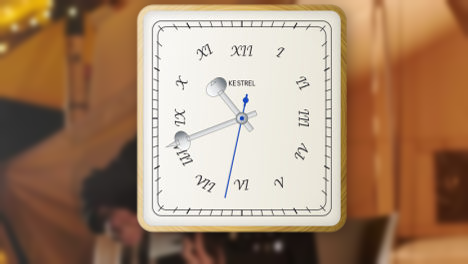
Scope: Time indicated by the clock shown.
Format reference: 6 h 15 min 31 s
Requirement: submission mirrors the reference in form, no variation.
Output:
10 h 41 min 32 s
